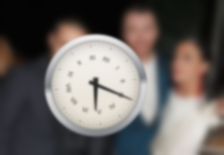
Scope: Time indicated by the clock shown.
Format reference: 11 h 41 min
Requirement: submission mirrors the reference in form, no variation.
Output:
5 h 15 min
